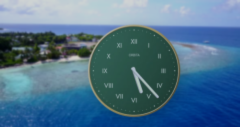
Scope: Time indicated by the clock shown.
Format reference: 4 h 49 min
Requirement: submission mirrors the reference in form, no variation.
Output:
5 h 23 min
